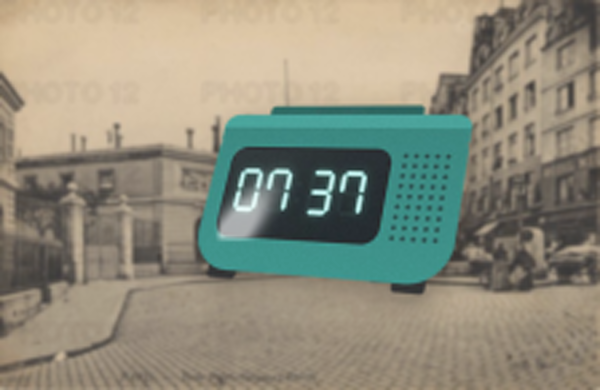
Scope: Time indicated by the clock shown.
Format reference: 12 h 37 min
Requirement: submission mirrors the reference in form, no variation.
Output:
7 h 37 min
